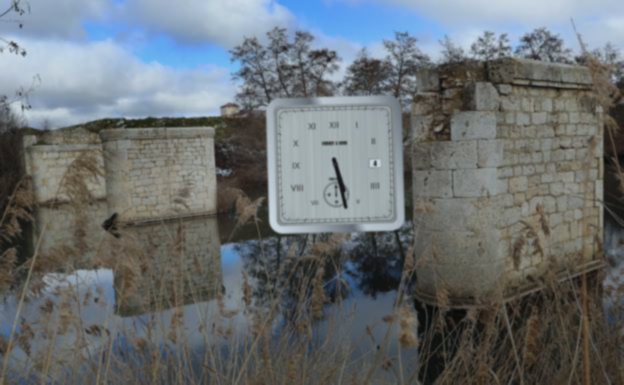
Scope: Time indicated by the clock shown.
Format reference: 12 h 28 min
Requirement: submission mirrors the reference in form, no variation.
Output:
5 h 28 min
